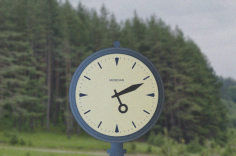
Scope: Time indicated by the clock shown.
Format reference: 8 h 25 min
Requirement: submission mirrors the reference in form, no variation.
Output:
5 h 11 min
